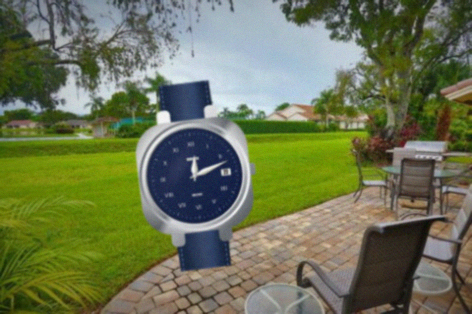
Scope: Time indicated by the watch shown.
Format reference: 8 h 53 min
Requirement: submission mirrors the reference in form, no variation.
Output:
12 h 12 min
